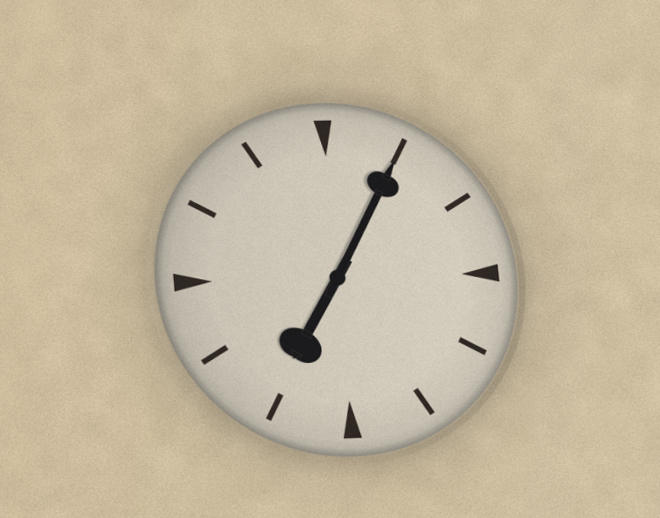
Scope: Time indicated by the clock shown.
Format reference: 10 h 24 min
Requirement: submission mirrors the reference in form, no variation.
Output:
7 h 05 min
